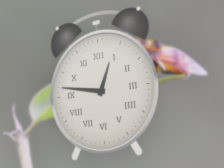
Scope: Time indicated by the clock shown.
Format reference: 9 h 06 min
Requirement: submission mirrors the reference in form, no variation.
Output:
12 h 47 min
